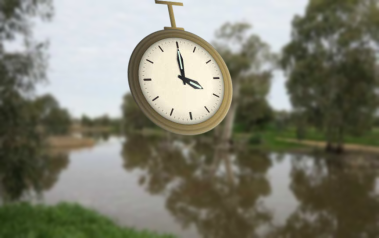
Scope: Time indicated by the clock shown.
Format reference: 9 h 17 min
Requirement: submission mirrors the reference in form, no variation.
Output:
4 h 00 min
